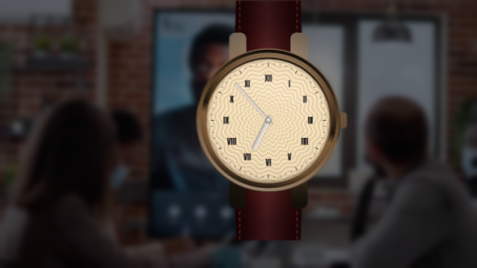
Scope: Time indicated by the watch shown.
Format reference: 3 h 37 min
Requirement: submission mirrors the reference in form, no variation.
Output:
6 h 53 min
